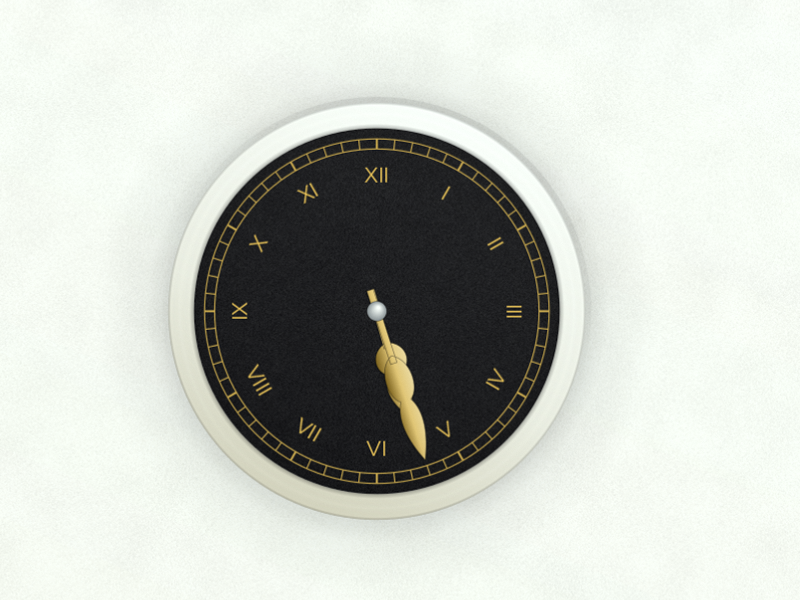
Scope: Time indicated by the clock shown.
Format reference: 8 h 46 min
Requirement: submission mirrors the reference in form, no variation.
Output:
5 h 27 min
